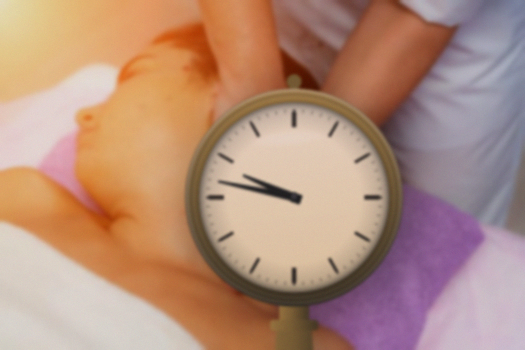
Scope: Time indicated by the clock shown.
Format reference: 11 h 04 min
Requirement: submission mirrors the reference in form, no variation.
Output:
9 h 47 min
